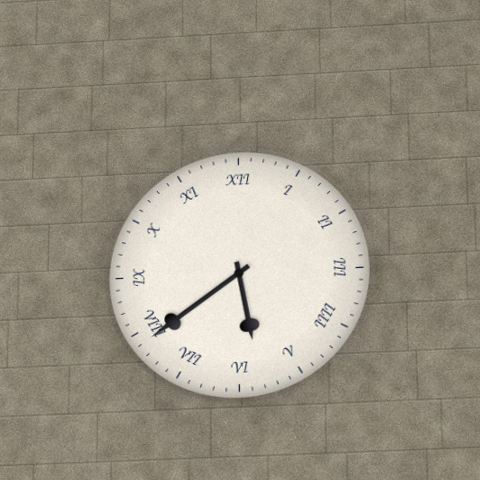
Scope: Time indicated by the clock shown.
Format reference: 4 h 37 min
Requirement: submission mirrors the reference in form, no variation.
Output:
5 h 39 min
